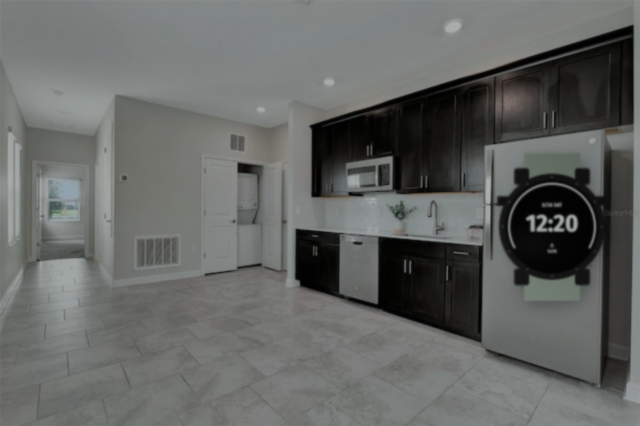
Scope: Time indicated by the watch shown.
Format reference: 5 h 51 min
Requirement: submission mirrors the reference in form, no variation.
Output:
12 h 20 min
